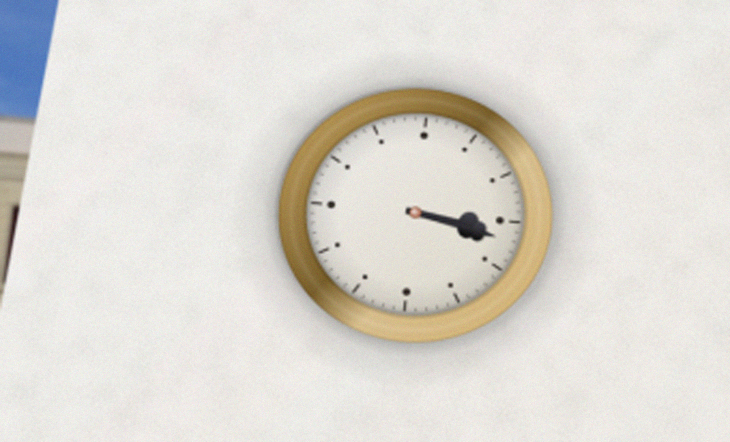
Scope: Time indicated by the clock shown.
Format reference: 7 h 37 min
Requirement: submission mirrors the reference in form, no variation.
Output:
3 h 17 min
